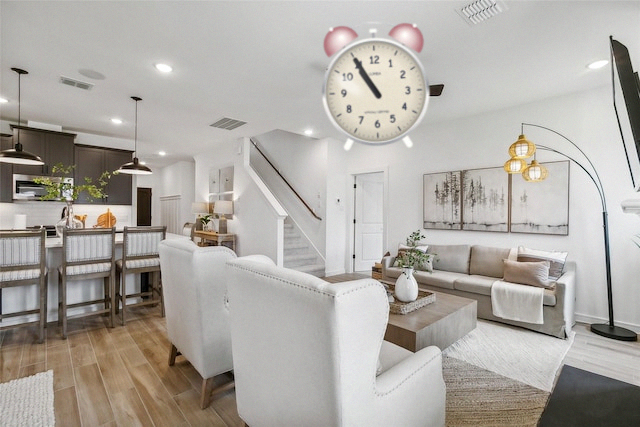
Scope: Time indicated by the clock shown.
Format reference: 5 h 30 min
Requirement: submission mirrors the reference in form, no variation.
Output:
10 h 55 min
